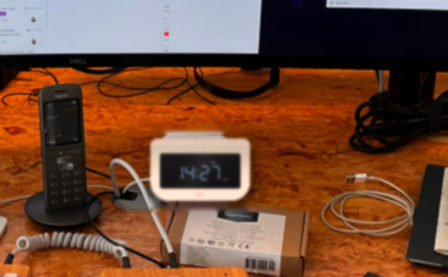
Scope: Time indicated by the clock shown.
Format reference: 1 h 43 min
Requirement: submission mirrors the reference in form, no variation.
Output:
14 h 27 min
